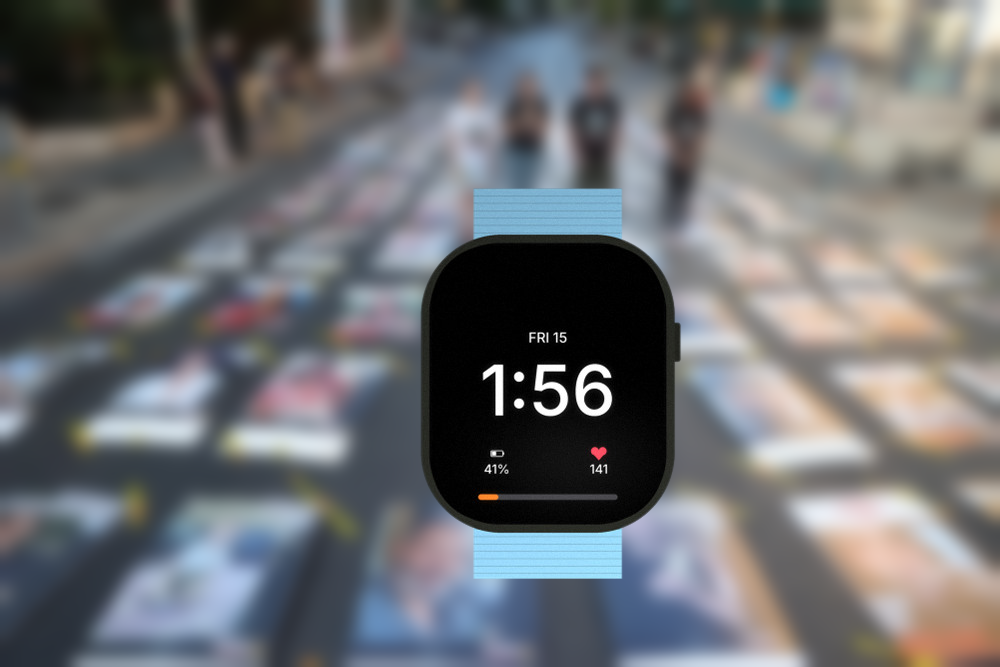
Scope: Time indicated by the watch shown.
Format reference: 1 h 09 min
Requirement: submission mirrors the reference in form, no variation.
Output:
1 h 56 min
